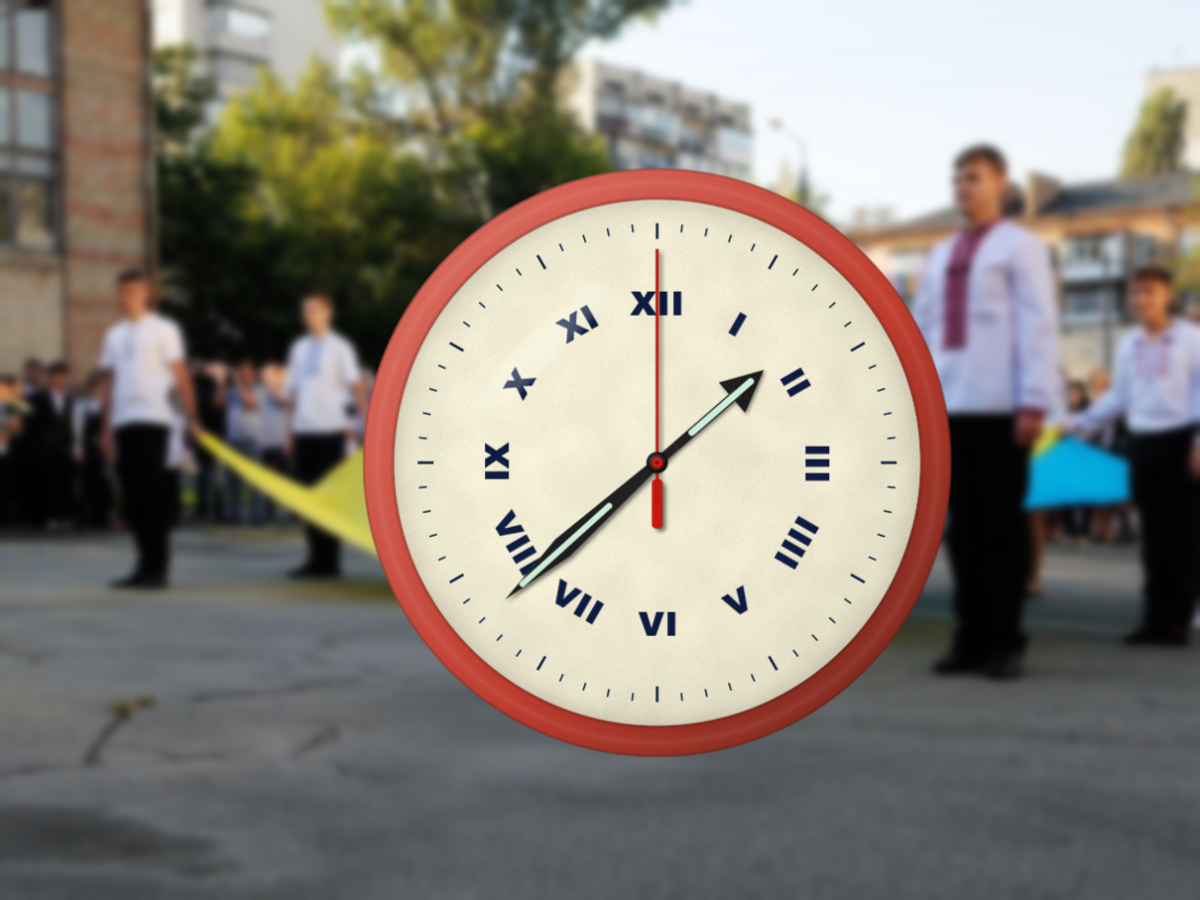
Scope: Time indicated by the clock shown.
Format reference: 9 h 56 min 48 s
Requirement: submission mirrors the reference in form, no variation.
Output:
1 h 38 min 00 s
